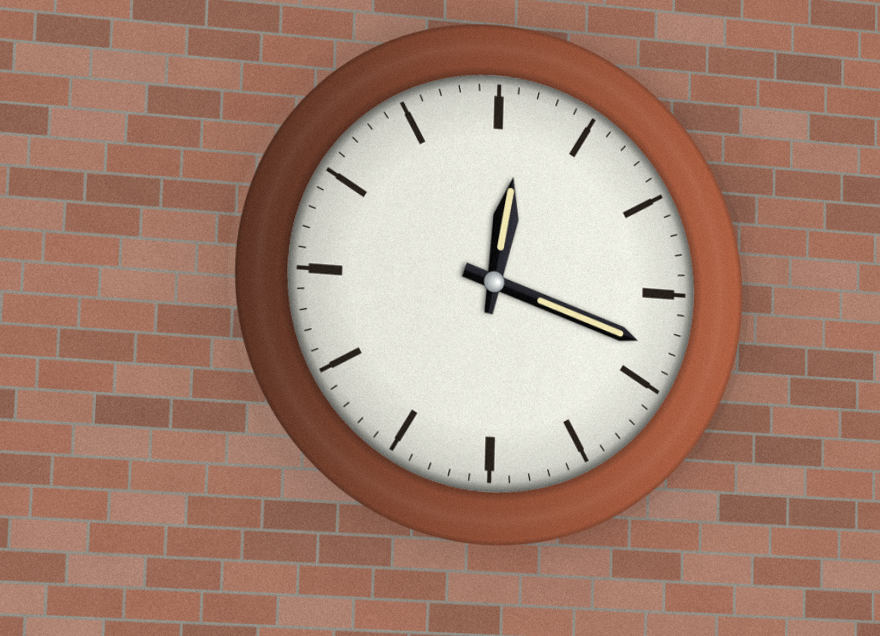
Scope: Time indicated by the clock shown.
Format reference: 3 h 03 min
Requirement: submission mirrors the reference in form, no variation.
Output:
12 h 18 min
